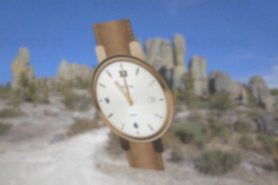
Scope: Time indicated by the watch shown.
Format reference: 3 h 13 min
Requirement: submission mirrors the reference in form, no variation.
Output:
11 h 00 min
